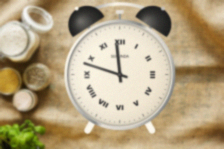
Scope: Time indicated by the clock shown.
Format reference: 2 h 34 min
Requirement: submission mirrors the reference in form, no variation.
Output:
11 h 48 min
